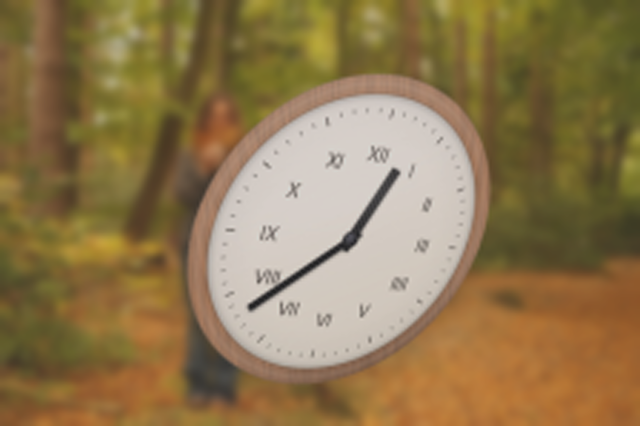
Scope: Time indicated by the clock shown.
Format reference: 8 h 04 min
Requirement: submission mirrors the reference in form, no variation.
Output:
12 h 38 min
